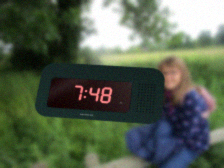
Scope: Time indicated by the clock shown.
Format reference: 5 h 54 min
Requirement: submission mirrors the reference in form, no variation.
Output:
7 h 48 min
